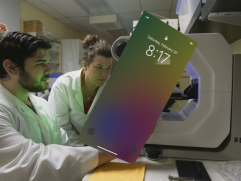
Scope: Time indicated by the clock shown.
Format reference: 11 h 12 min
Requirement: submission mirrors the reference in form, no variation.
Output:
8 h 17 min
